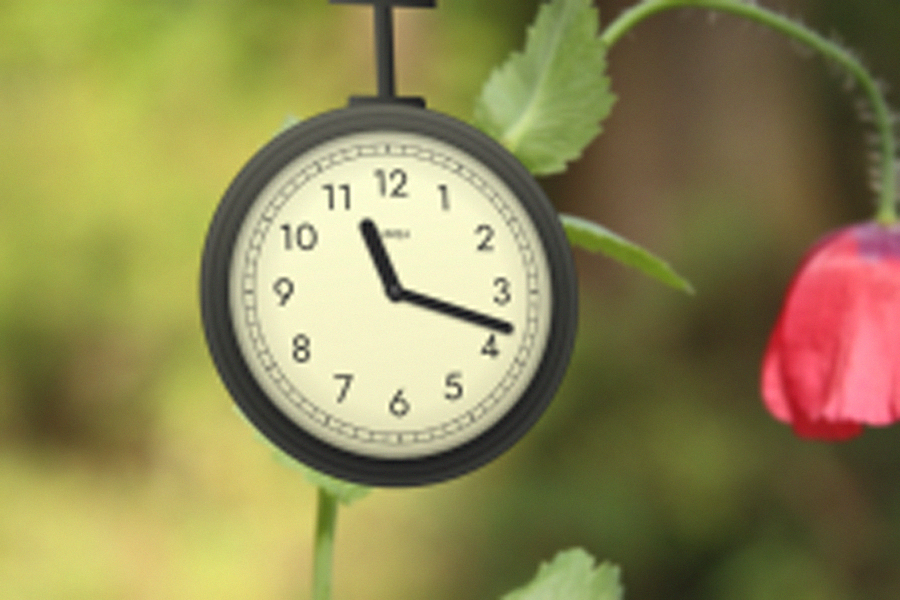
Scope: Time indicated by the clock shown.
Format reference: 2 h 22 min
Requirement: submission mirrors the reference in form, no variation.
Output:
11 h 18 min
